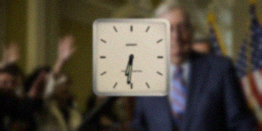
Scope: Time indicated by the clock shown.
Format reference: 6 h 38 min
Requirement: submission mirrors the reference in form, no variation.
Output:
6 h 31 min
